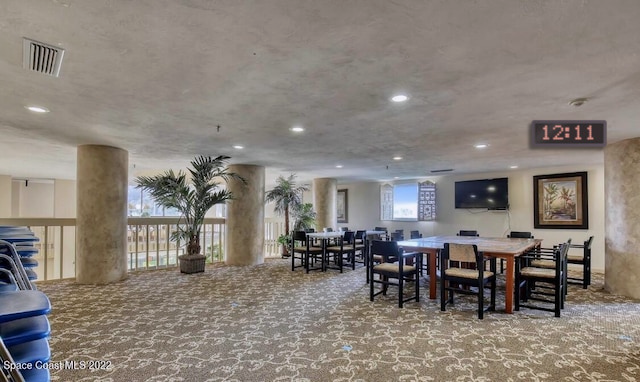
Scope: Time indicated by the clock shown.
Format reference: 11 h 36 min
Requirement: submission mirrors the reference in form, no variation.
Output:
12 h 11 min
